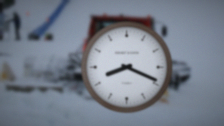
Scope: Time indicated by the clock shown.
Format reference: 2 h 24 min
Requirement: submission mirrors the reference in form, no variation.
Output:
8 h 19 min
